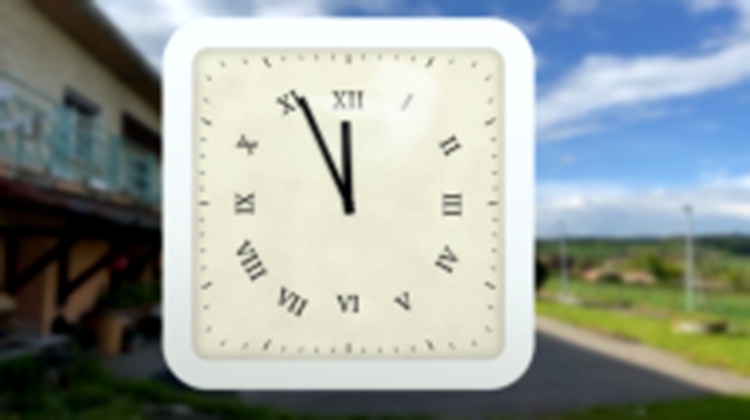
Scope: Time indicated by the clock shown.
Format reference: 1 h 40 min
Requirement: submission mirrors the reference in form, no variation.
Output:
11 h 56 min
